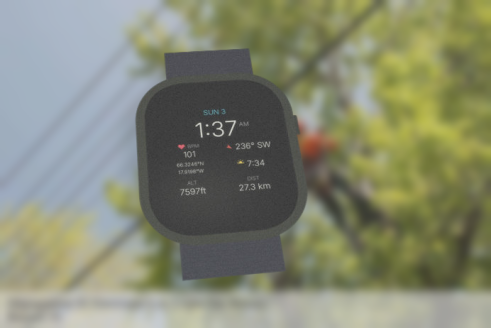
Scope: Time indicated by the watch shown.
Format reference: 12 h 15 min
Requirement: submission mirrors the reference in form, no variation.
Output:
1 h 37 min
